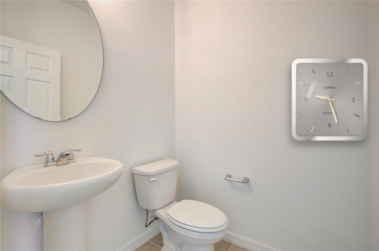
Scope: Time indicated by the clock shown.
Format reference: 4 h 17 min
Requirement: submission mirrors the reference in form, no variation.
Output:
9 h 27 min
